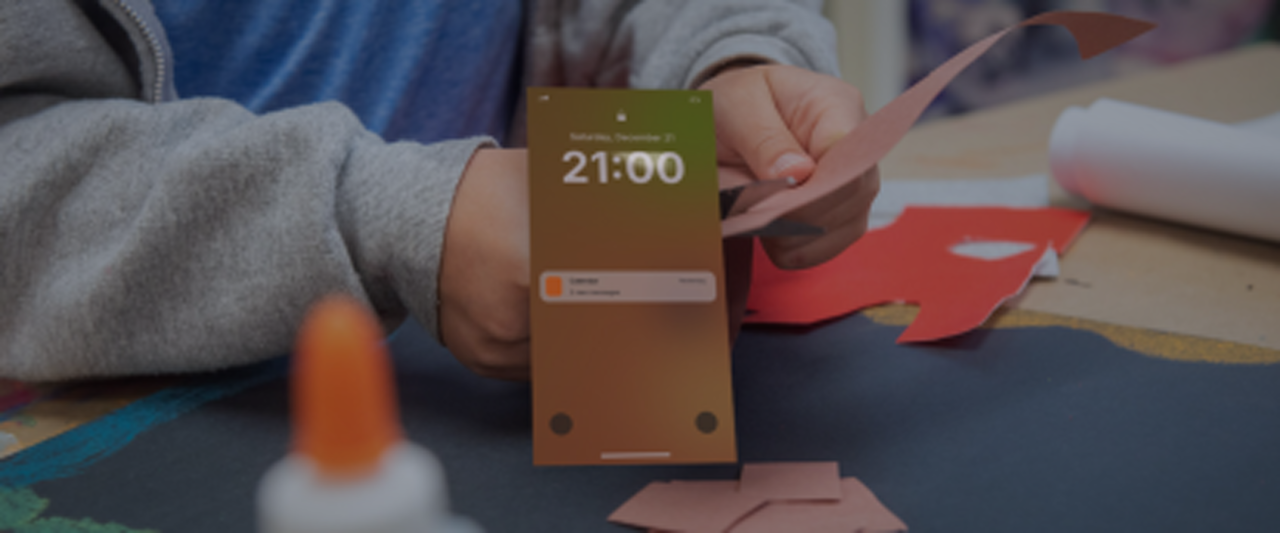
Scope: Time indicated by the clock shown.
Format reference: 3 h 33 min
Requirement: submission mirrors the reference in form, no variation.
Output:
21 h 00 min
